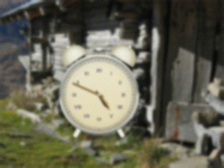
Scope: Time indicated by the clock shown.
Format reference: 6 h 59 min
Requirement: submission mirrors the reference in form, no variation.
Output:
4 h 49 min
